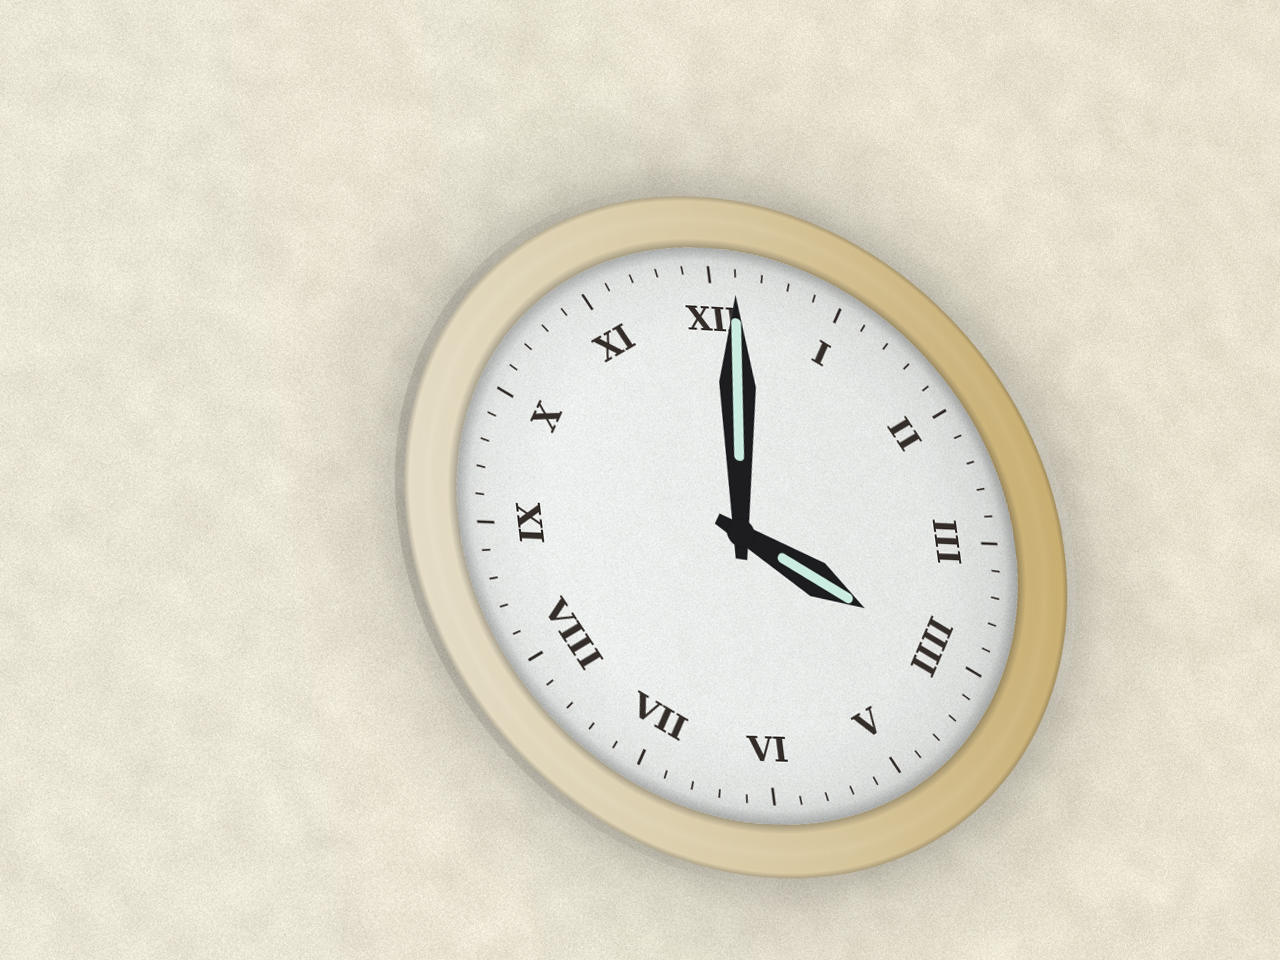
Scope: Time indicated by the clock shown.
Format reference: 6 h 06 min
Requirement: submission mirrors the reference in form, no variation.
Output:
4 h 01 min
